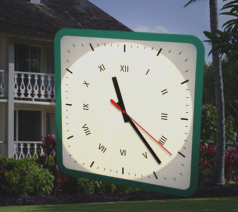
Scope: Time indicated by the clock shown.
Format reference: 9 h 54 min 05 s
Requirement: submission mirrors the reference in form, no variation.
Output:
11 h 23 min 21 s
